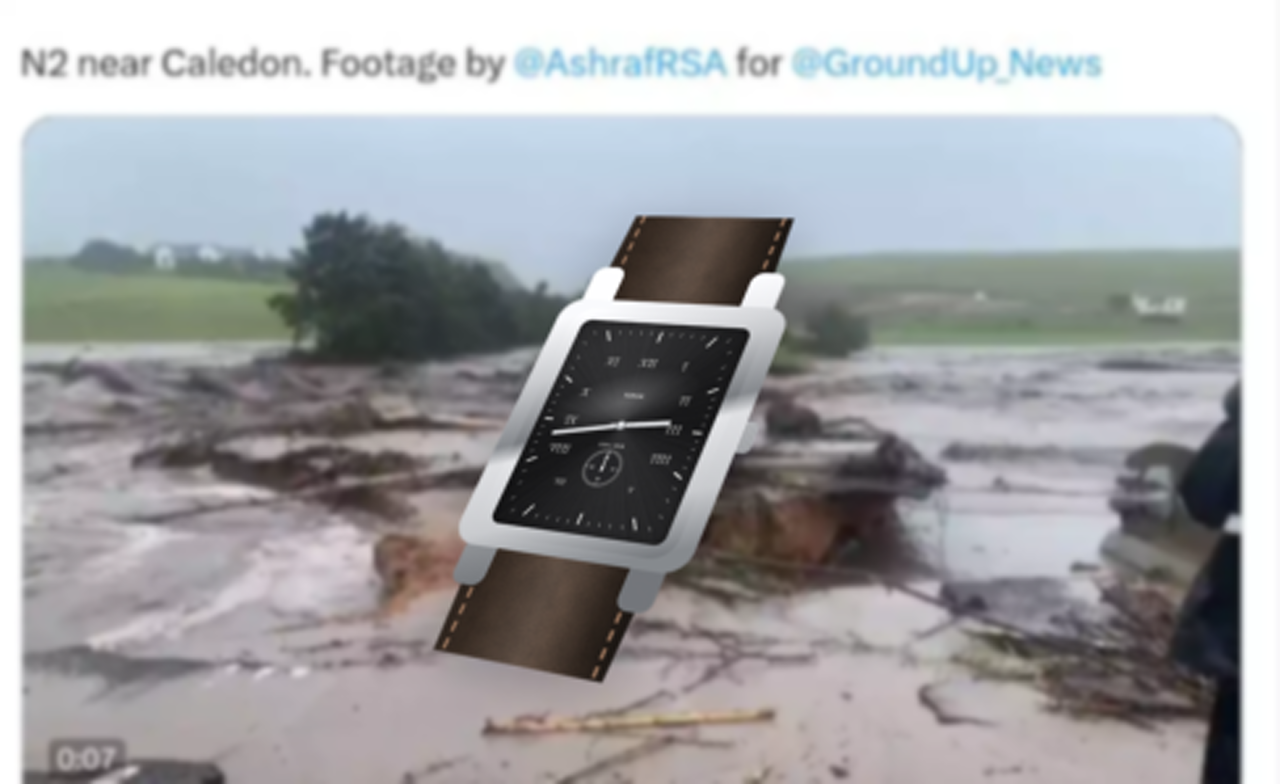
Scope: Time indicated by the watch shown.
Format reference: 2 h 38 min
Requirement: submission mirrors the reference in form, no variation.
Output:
2 h 43 min
